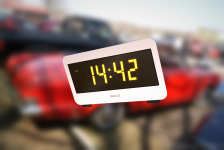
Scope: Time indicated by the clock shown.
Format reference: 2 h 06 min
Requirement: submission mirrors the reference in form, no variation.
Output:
14 h 42 min
